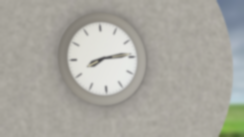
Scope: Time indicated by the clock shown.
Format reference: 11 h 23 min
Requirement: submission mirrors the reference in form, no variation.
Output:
8 h 14 min
